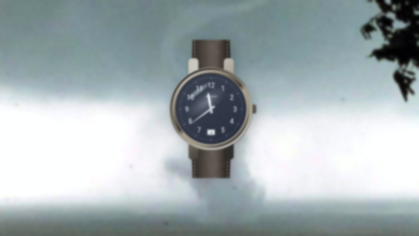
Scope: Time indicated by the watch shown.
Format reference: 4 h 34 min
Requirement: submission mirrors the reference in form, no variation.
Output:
11 h 39 min
